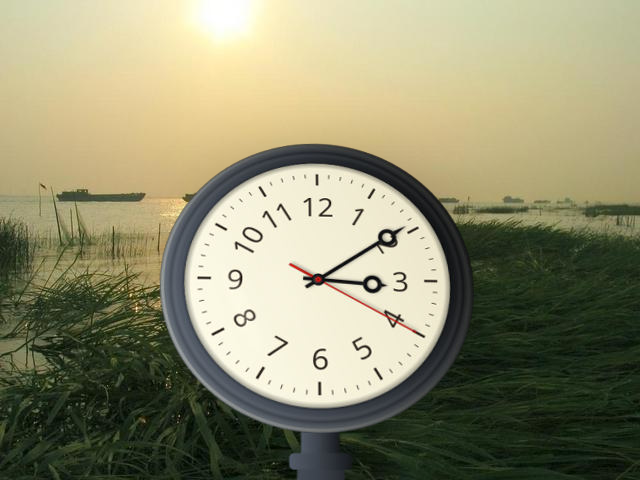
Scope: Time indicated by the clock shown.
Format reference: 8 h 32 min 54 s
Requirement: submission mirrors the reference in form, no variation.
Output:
3 h 09 min 20 s
